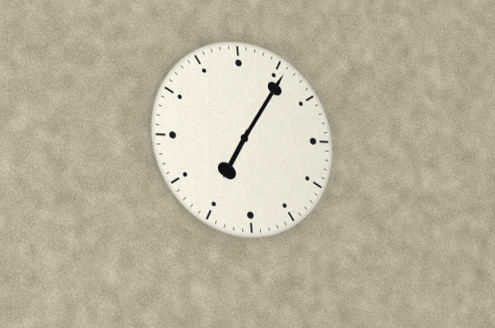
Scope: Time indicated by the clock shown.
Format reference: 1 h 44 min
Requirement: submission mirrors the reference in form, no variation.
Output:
7 h 06 min
